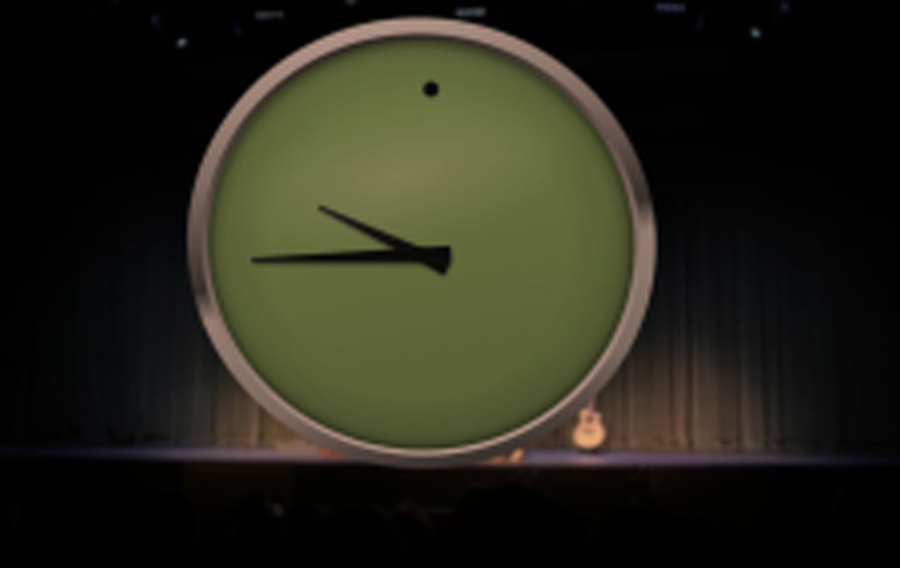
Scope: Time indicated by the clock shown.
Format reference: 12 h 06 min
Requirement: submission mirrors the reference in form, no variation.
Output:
9 h 44 min
